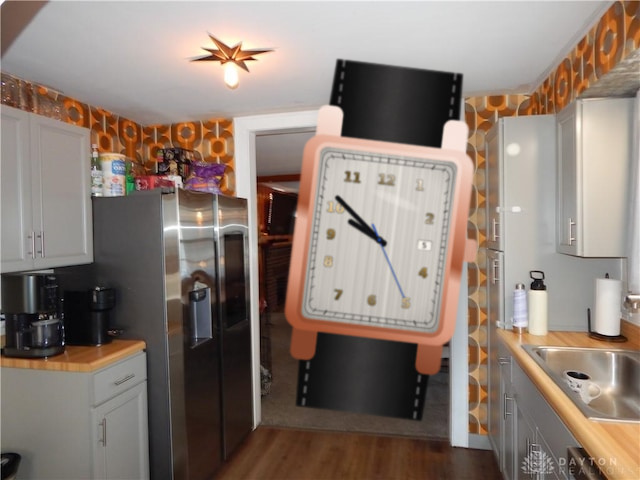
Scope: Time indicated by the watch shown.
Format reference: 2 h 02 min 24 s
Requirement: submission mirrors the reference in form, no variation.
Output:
9 h 51 min 25 s
